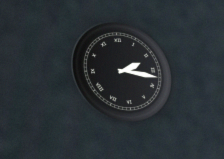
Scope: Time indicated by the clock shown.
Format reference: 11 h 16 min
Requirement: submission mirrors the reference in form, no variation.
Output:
2 h 17 min
